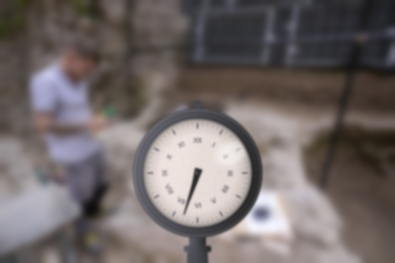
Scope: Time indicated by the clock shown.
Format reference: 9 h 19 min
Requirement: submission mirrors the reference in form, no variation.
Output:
6 h 33 min
